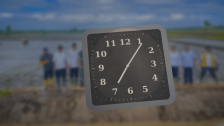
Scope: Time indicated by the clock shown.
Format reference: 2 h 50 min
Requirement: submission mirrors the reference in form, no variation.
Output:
7 h 06 min
